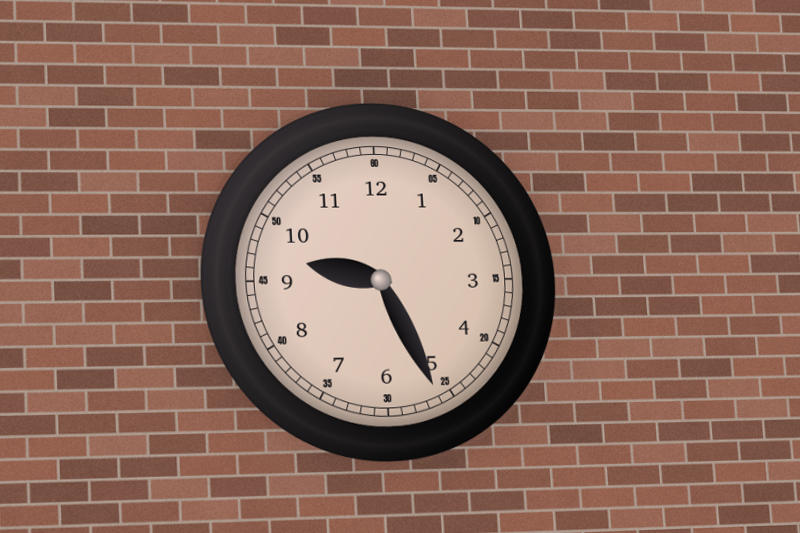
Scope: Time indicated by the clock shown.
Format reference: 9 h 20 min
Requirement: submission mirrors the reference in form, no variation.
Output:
9 h 26 min
